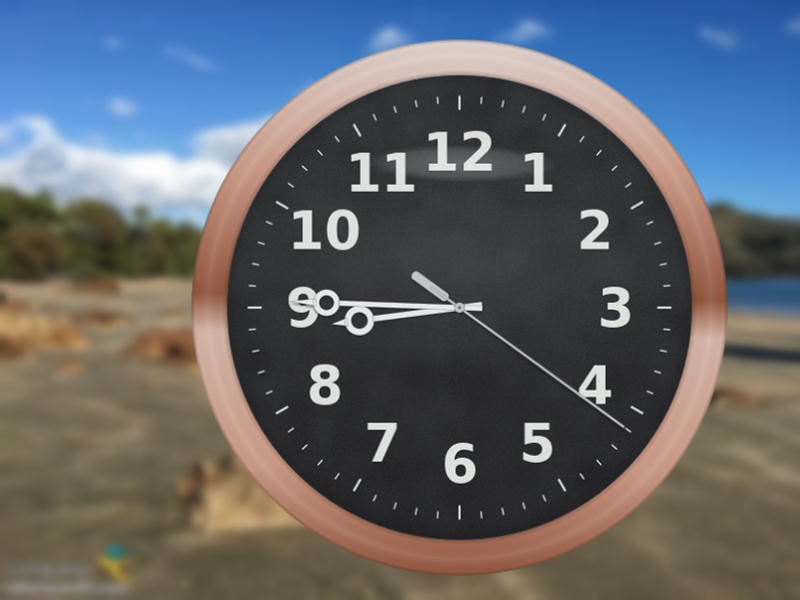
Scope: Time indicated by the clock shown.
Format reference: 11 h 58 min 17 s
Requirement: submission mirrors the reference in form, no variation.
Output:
8 h 45 min 21 s
